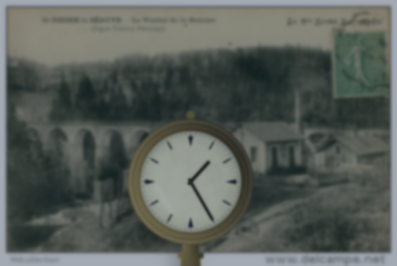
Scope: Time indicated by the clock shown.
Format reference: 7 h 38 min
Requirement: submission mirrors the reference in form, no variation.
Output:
1 h 25 min
